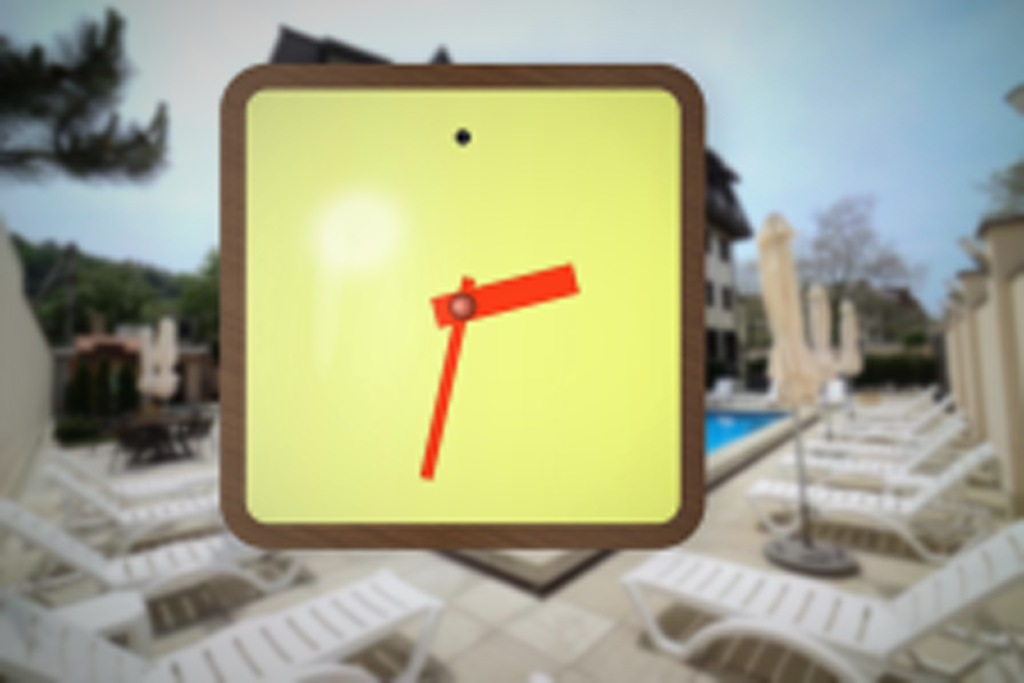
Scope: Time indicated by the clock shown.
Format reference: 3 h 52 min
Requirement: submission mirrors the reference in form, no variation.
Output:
2 h 32 min
